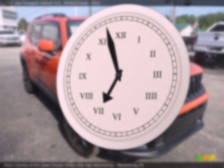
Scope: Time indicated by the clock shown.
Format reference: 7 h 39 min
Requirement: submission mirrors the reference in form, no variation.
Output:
6 h 57 min
